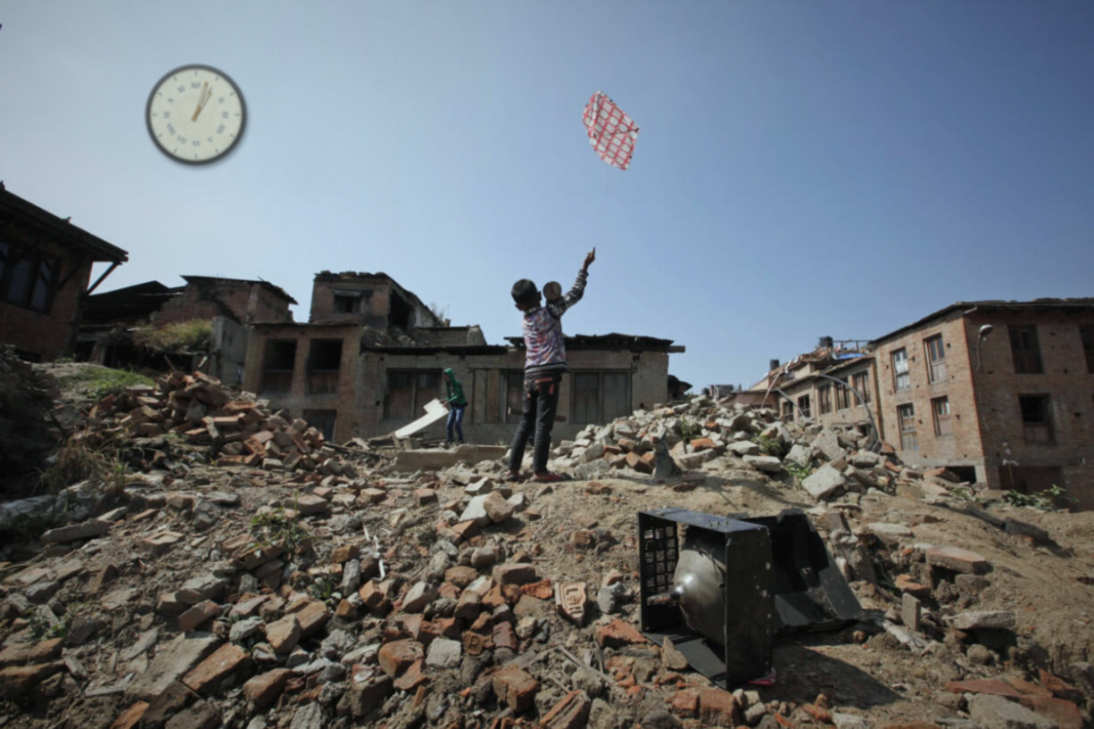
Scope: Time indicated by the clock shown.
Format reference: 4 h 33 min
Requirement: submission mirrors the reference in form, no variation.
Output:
1 h 03 min
